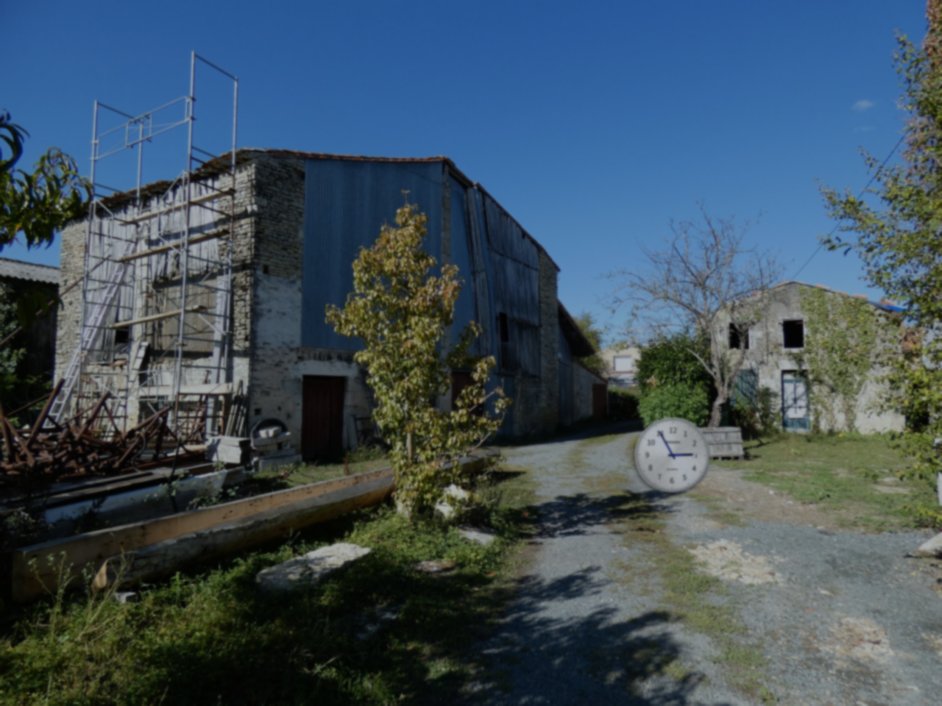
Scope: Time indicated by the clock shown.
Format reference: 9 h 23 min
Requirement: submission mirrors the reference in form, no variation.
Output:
2 h 55 min
